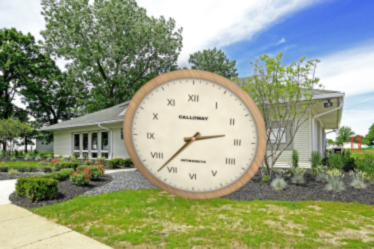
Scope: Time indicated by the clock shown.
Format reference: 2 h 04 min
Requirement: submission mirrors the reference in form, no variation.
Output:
2 h 37 min
